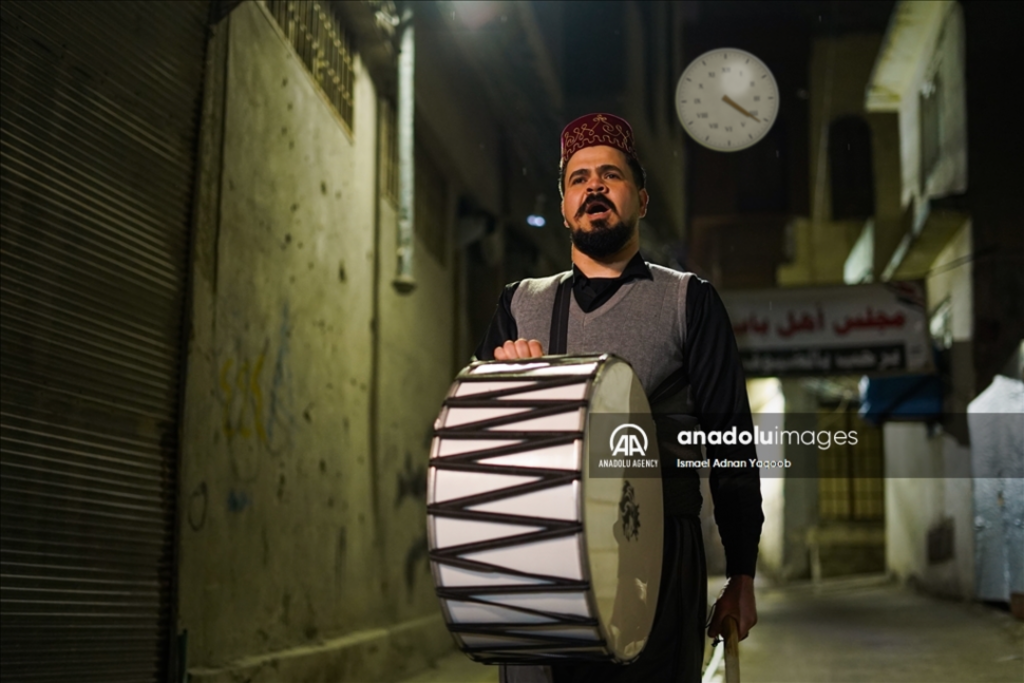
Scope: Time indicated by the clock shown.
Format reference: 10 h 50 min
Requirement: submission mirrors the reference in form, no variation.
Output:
4 h 21 min
